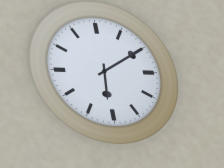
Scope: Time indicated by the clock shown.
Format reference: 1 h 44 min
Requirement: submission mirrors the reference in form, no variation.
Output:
6 h 10 min
